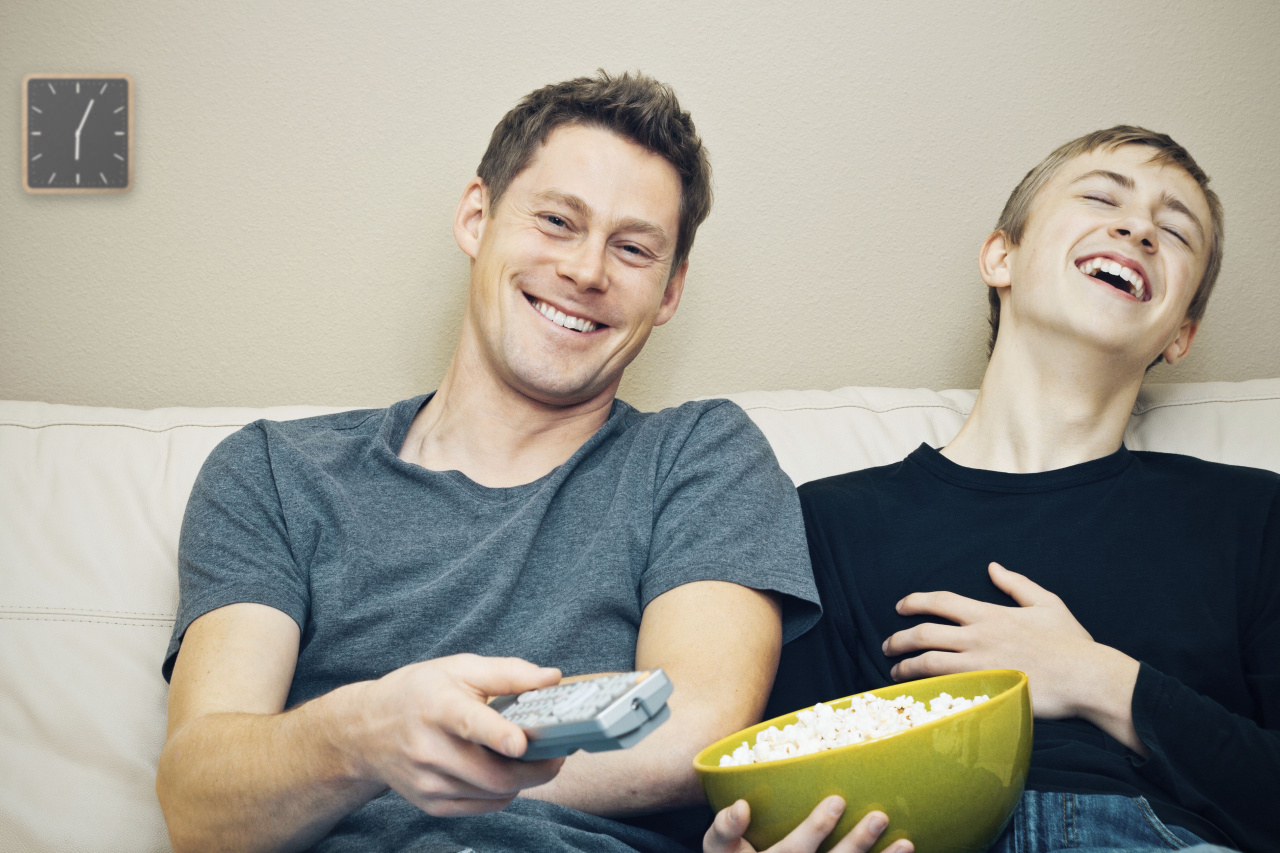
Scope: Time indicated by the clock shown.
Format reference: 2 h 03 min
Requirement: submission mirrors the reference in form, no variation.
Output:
6 h 04 min
